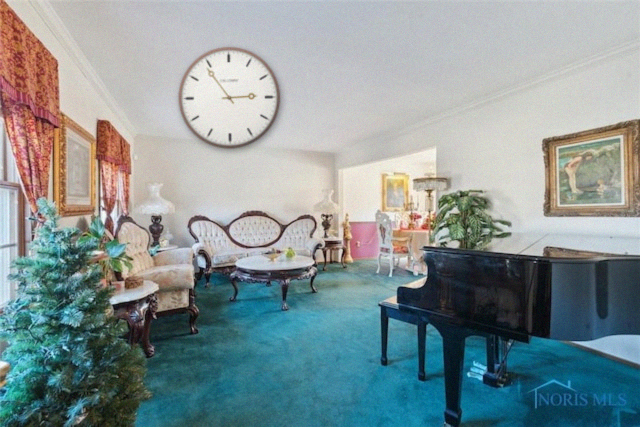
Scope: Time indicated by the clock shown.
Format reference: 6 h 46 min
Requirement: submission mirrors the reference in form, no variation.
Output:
2 h 54 min
